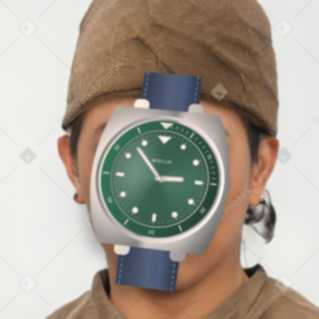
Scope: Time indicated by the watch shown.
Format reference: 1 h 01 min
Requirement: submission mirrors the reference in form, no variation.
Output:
2 h 53 min
